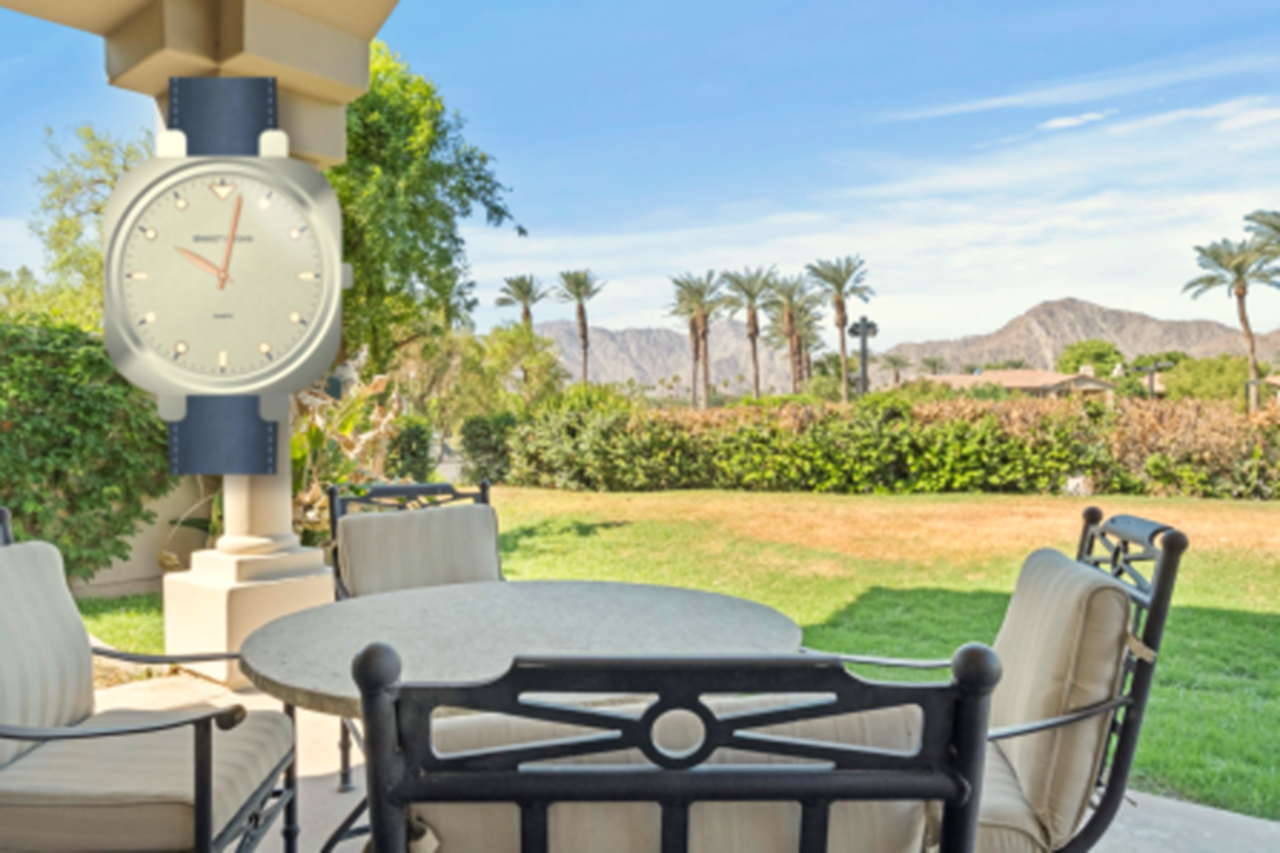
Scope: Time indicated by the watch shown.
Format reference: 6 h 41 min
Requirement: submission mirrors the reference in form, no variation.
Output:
10 h 02 min
